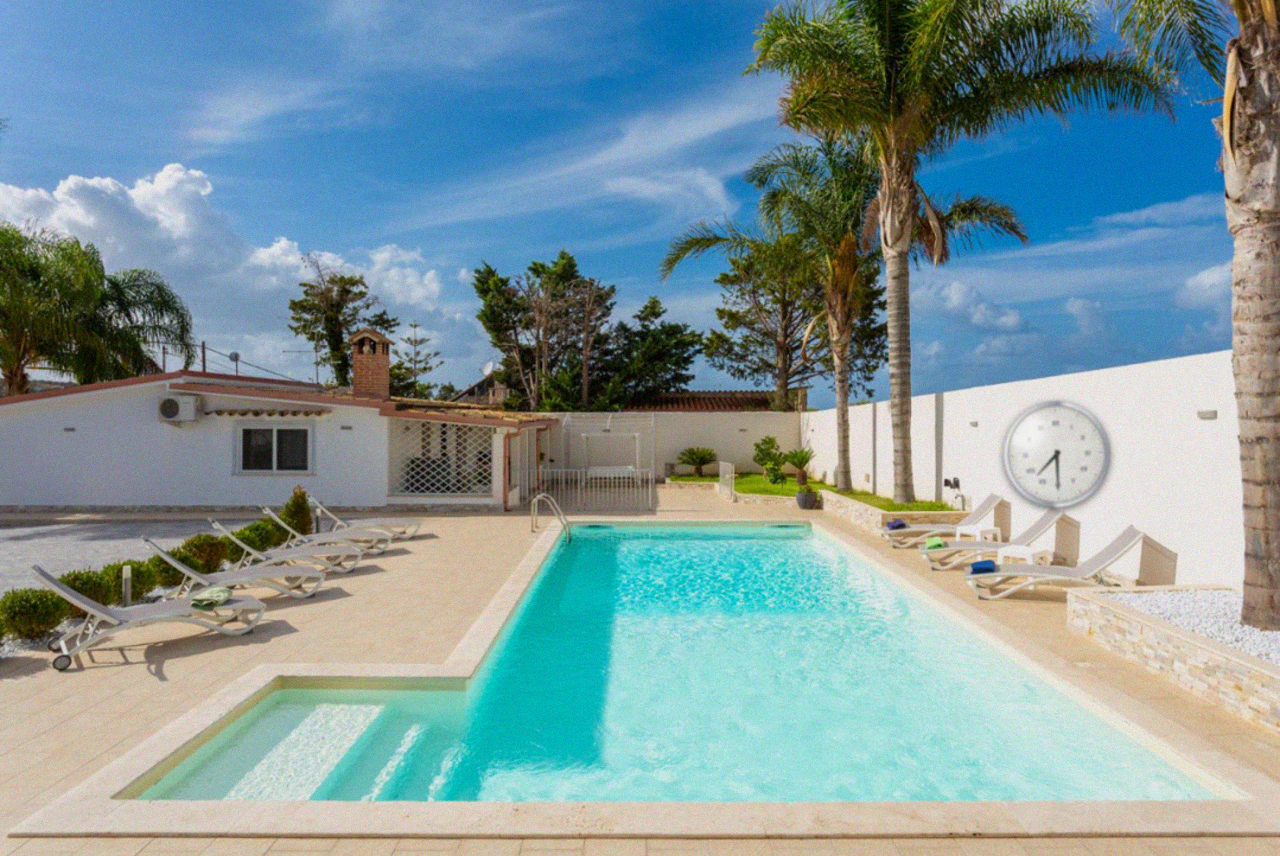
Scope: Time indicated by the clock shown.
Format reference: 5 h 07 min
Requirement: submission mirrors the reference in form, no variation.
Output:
7 h 30 min
